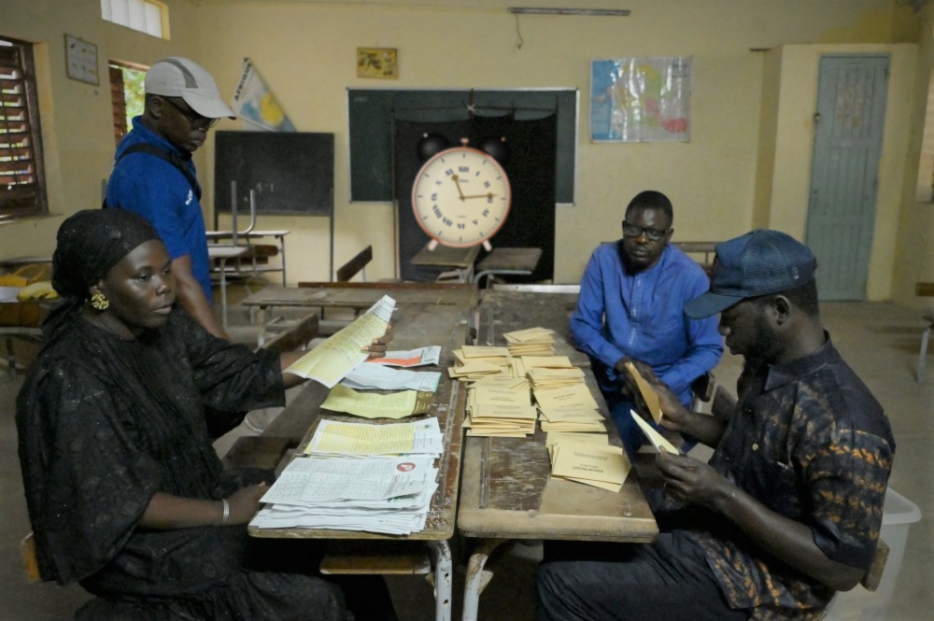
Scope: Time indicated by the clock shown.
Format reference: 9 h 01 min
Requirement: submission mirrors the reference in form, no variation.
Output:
11 h 14 min
